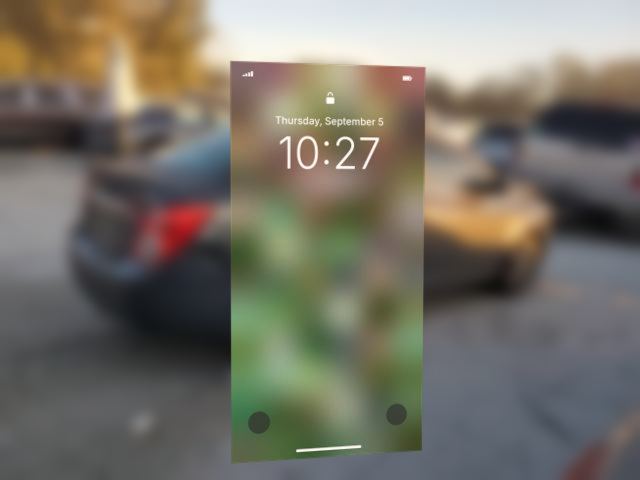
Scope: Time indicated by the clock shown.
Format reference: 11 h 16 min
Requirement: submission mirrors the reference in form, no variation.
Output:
10 h 27 min
